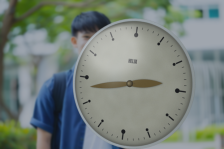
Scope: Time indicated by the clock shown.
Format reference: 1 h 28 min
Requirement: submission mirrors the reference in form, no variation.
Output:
2 h 43 min
